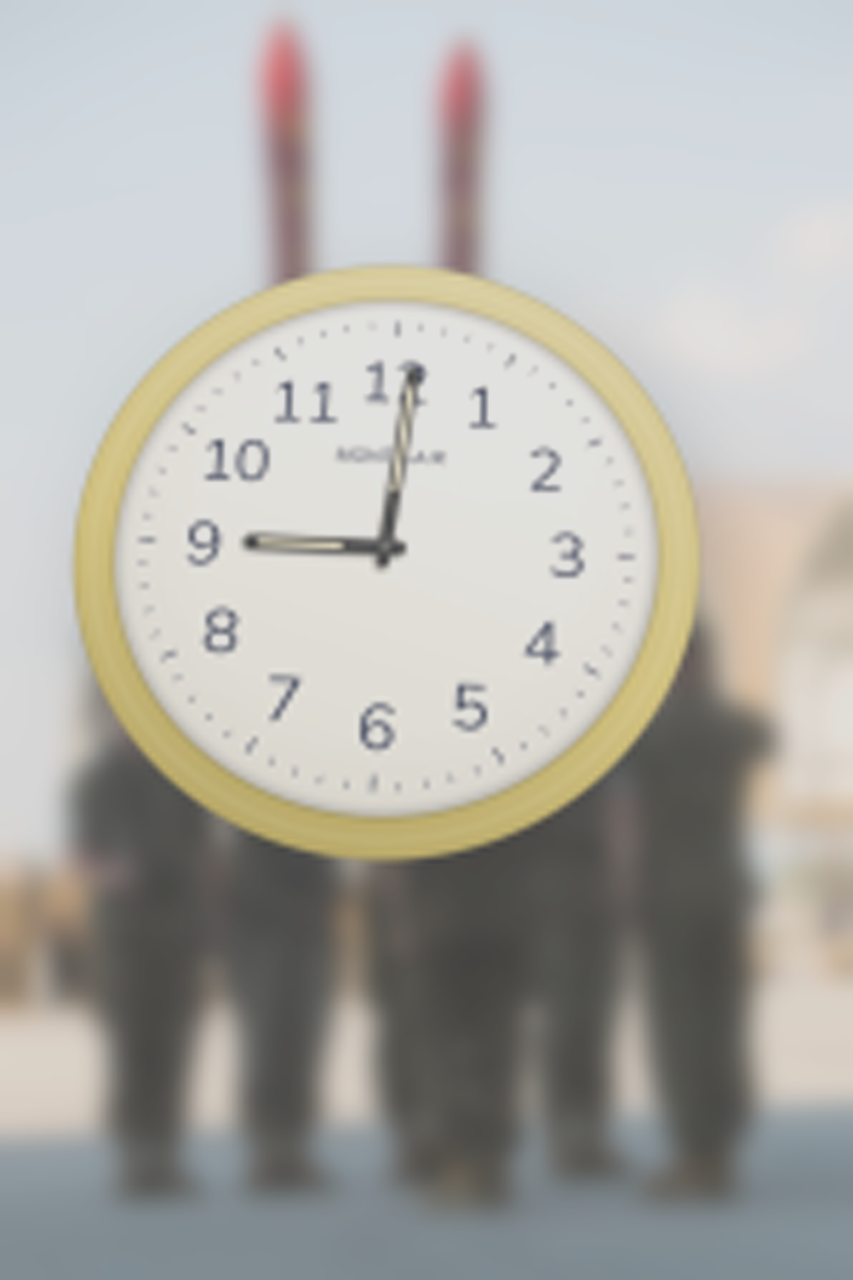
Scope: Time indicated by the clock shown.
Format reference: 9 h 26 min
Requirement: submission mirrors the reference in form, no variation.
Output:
9 h 01 min
